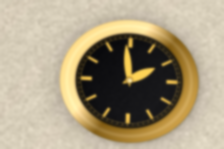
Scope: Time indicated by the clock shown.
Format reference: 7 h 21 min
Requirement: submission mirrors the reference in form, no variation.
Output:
1 h 59 min
